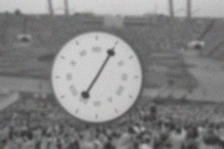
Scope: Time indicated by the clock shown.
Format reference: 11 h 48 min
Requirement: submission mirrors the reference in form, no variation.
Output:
7 h 05 min
